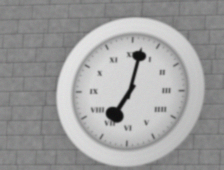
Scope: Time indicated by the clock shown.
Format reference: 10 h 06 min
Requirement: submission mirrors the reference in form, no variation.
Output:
7 h 02 min
